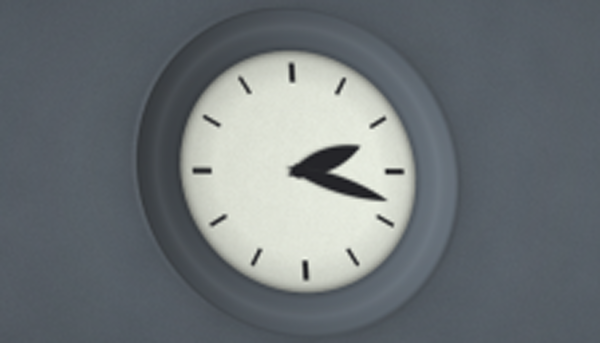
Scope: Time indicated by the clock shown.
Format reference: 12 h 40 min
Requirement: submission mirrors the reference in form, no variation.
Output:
2 h 18 min
